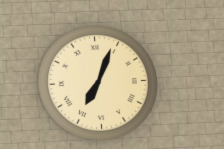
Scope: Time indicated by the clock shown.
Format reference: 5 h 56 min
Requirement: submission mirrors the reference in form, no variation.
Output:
7 h 04 min
